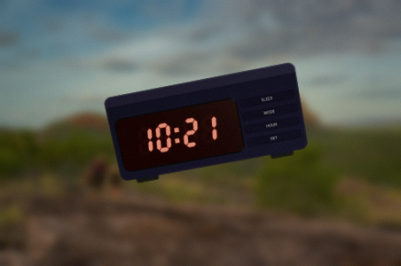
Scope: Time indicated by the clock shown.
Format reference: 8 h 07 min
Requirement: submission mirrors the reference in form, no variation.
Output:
10 h 21 min
